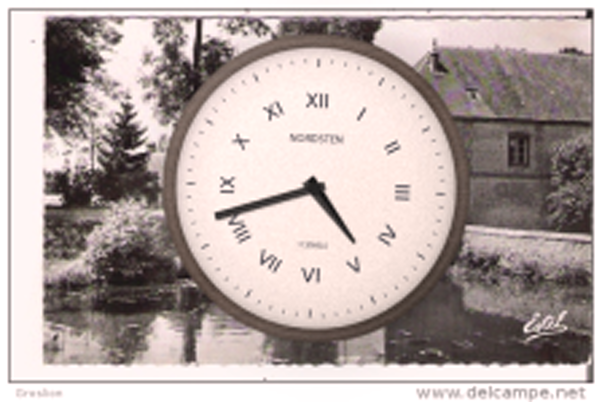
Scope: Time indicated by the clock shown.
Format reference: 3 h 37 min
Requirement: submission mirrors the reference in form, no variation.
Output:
4 h 42 min
